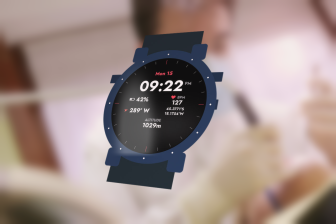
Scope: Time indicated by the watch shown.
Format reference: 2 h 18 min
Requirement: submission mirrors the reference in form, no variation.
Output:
9 h 22 min
